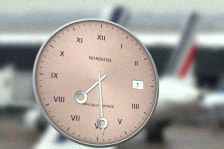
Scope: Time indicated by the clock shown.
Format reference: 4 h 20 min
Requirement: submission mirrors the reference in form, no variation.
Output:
7 h 29 min
